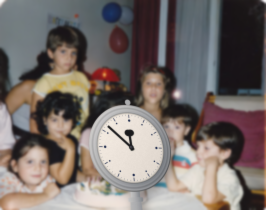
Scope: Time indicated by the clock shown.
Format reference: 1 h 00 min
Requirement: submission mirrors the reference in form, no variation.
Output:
11 h 52 min
